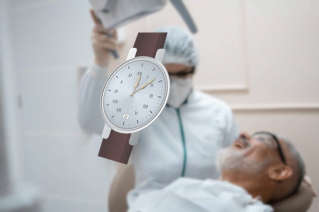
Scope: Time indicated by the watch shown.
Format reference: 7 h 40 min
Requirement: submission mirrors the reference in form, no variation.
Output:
12 h 08 min
